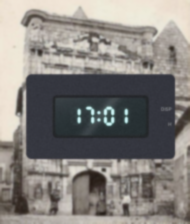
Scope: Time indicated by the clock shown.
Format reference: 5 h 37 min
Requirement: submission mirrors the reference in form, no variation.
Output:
17 h 01 min
